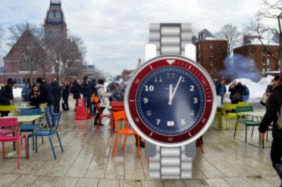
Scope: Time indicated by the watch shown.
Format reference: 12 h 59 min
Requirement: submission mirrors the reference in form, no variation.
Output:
12 h 04 min
